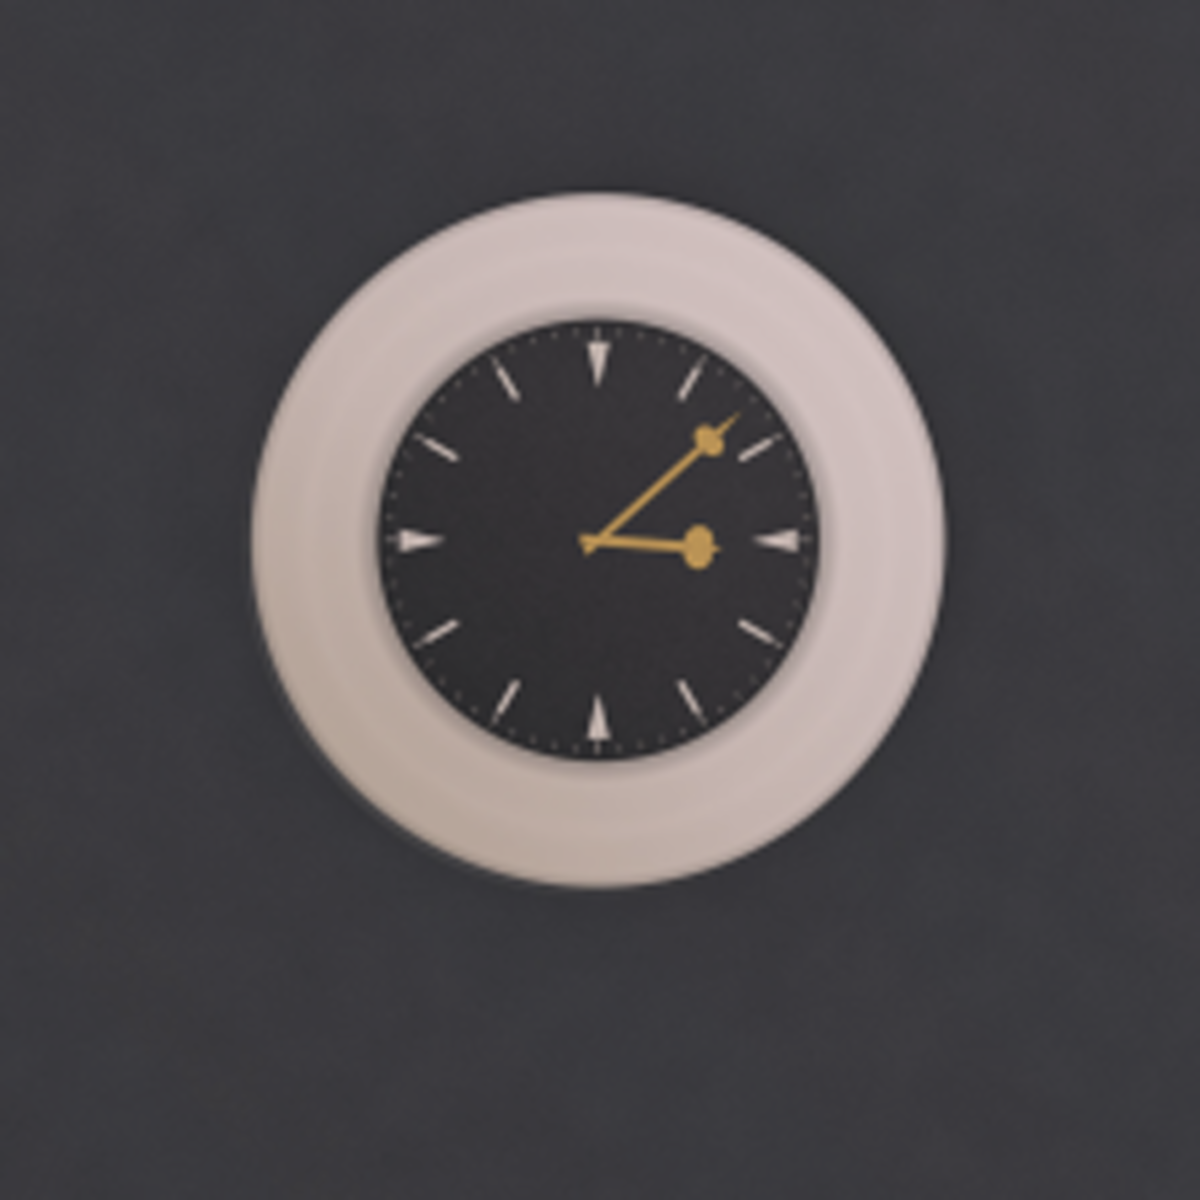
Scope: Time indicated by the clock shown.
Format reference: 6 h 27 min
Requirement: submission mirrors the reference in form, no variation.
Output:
3 h 08 min
